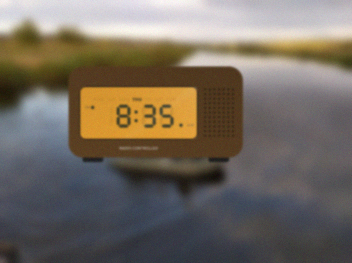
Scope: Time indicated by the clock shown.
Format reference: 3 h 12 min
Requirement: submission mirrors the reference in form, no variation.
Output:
8 h 35 min
